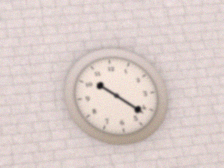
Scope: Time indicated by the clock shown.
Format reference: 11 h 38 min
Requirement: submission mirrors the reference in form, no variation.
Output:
10 h 22 min
